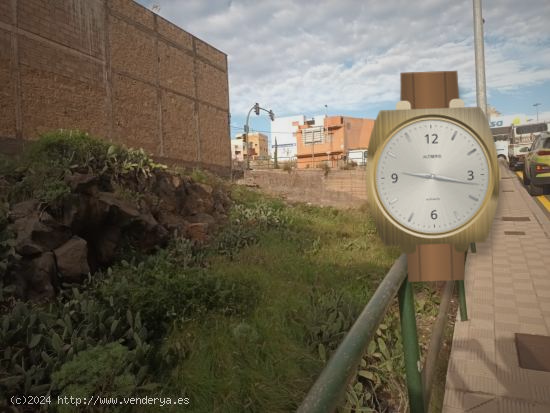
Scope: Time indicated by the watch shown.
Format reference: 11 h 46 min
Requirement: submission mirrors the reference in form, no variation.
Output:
9 h 17 min
